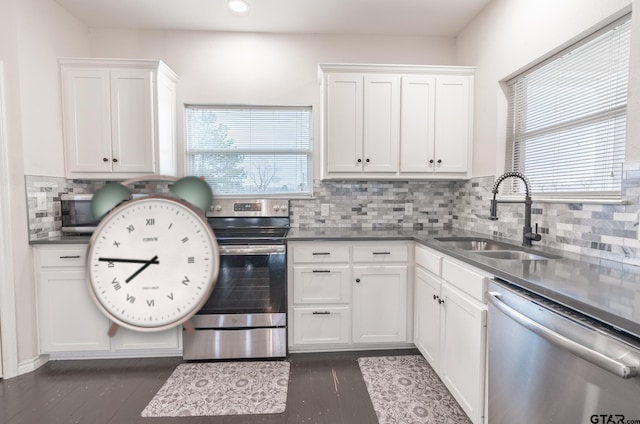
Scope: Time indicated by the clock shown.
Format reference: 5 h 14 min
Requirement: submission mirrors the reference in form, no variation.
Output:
7 h 46 min
